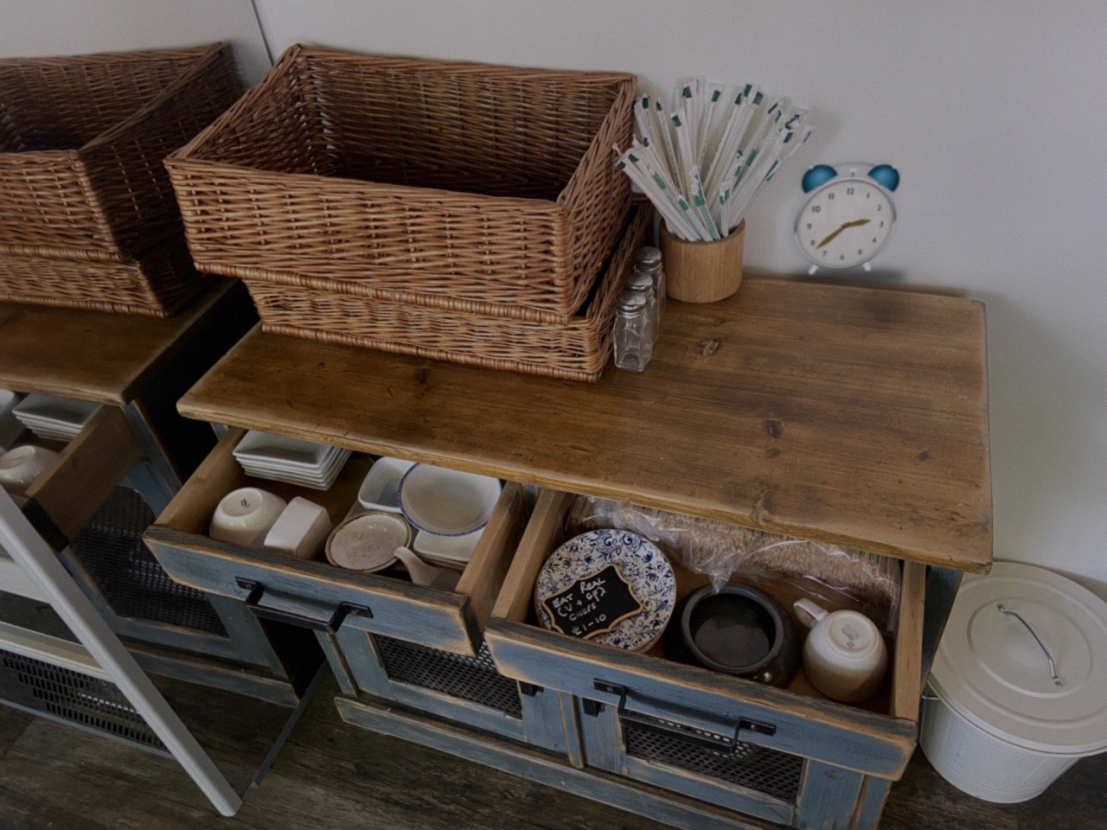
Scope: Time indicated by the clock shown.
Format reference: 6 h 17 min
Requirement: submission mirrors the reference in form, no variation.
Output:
2 h 38 min
